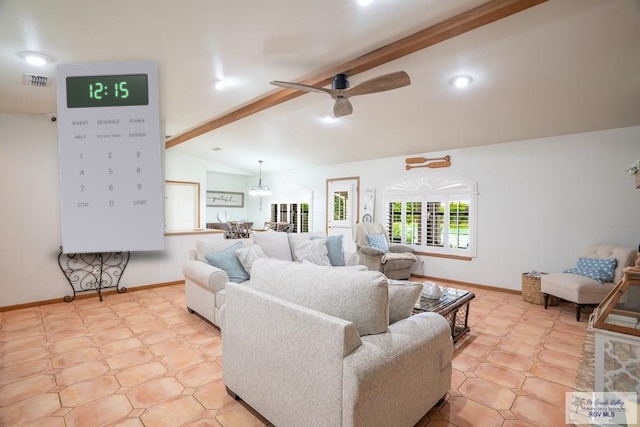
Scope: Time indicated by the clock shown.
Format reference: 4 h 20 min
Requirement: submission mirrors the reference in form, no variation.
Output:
12 h 15 min
